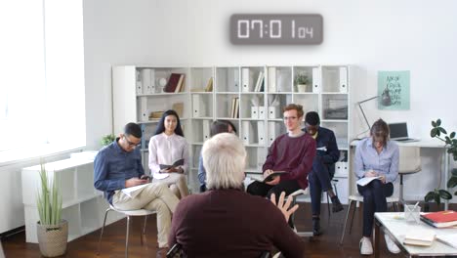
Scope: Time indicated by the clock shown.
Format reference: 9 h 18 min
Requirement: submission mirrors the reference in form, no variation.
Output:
7 h 01 min
